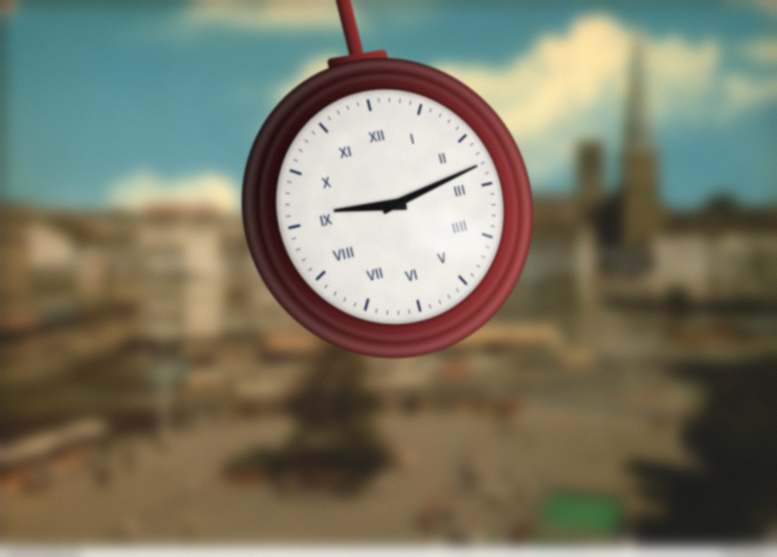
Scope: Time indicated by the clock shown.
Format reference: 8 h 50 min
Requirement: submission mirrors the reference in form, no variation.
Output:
9 h 13 min
